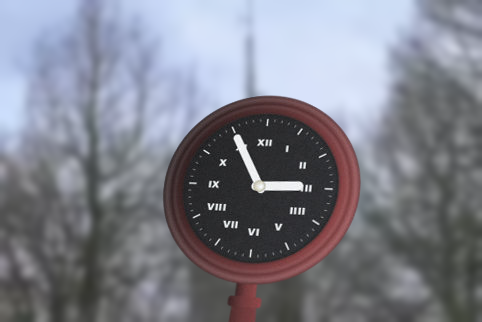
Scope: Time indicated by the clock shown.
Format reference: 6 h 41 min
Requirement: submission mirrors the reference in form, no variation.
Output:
2 h 55 min
